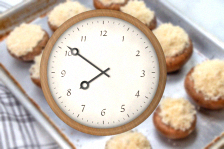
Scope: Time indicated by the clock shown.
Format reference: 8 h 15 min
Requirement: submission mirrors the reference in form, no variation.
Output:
7 h 51 min
